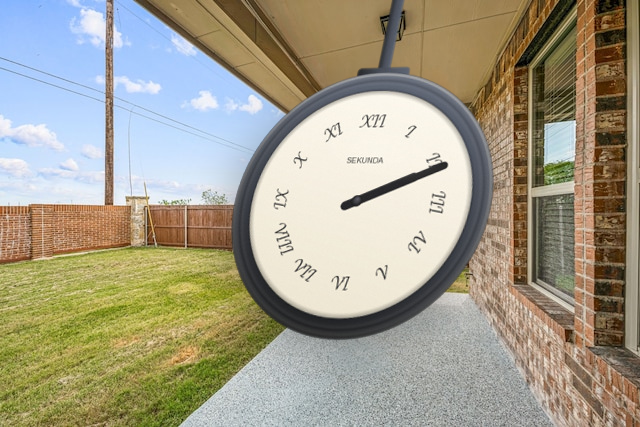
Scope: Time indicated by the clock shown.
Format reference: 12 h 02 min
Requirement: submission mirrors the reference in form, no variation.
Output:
2 h 11 min
